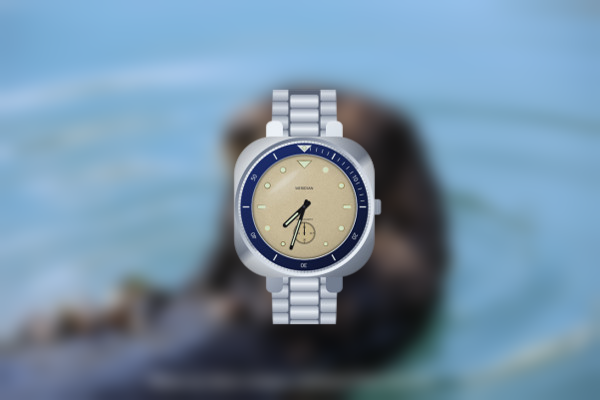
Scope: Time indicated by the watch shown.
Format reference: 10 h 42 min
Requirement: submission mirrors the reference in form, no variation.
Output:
7 h 33 min
